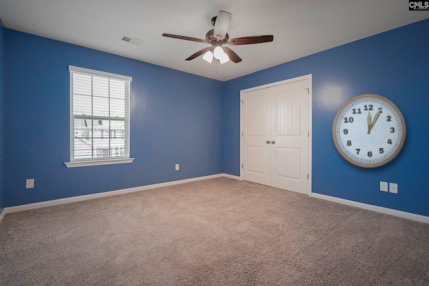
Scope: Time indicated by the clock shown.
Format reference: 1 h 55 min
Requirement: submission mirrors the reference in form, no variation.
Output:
12 h 05 min
